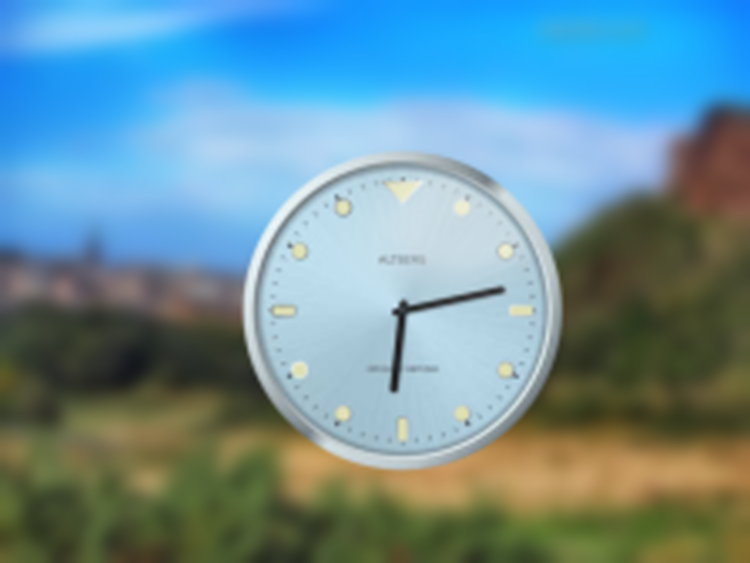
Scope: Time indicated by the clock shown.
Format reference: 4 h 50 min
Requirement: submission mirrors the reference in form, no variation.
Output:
6 h 13 min
